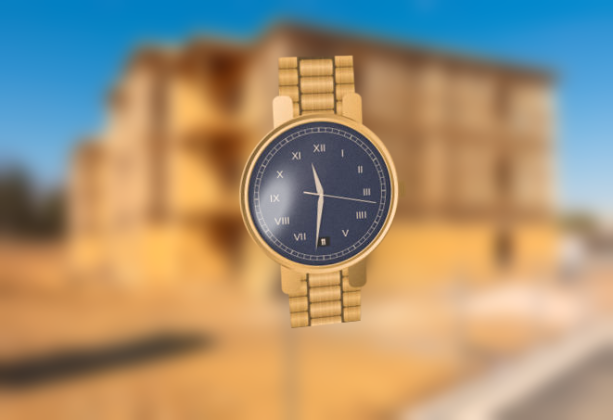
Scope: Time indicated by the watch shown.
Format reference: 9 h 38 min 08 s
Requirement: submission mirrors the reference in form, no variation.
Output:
11 h 31 min 17 s
